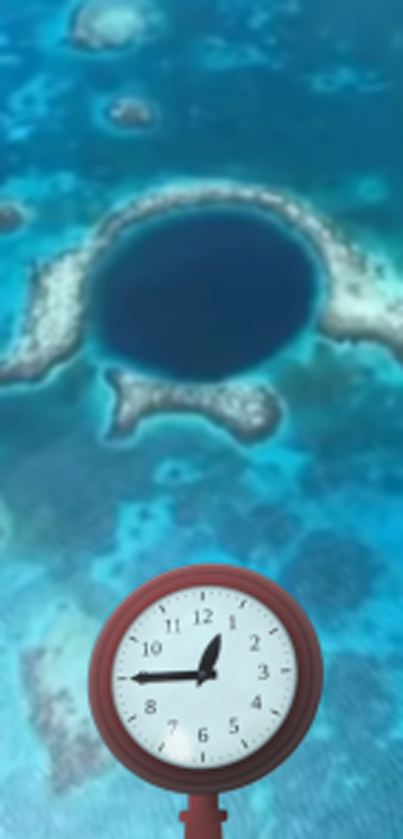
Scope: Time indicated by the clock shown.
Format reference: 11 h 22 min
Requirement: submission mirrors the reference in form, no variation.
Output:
12 h 45 min
